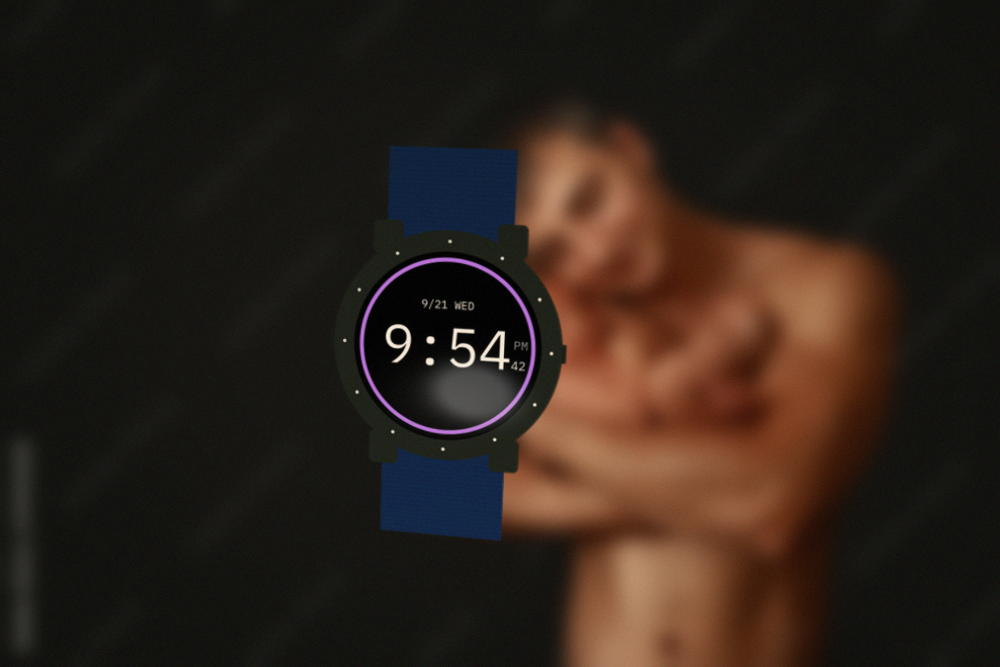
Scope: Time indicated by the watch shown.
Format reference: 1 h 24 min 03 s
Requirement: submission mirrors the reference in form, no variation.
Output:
9 h 54 min 42 s
